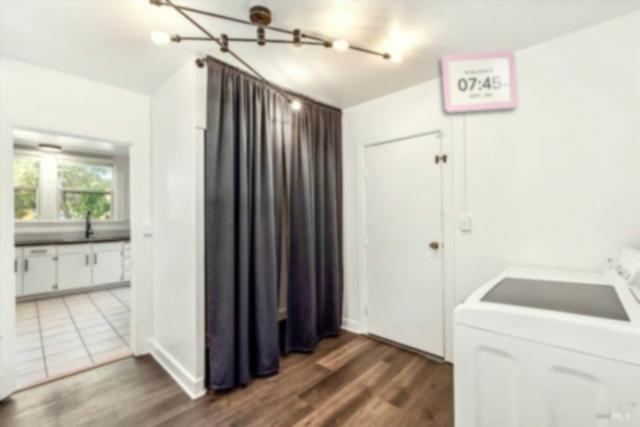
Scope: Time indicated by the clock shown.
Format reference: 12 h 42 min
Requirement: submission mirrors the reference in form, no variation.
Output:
7 h 45 min
